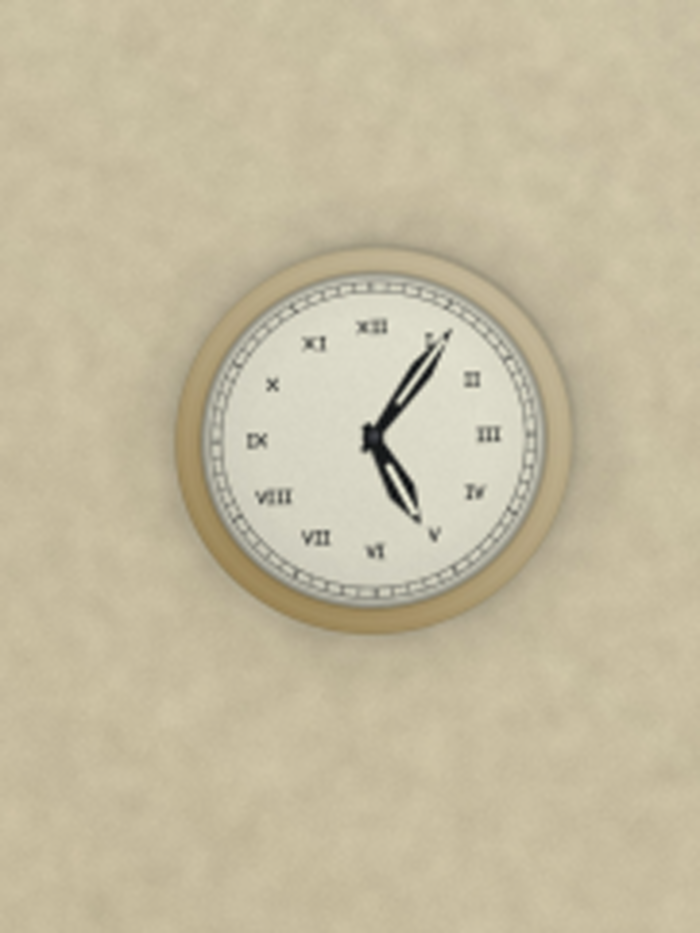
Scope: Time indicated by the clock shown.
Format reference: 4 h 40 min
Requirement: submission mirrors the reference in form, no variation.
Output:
5 h 06 min
